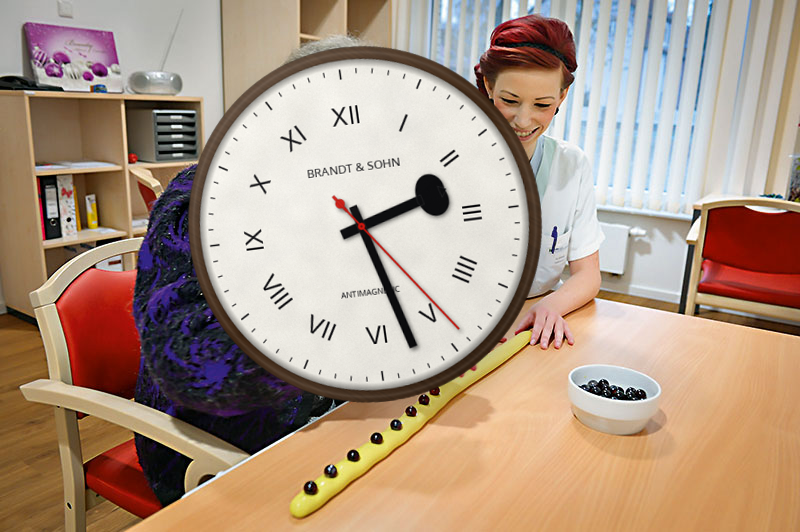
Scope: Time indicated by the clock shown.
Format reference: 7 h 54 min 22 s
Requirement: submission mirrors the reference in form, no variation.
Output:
2 h 27 min 24 s
